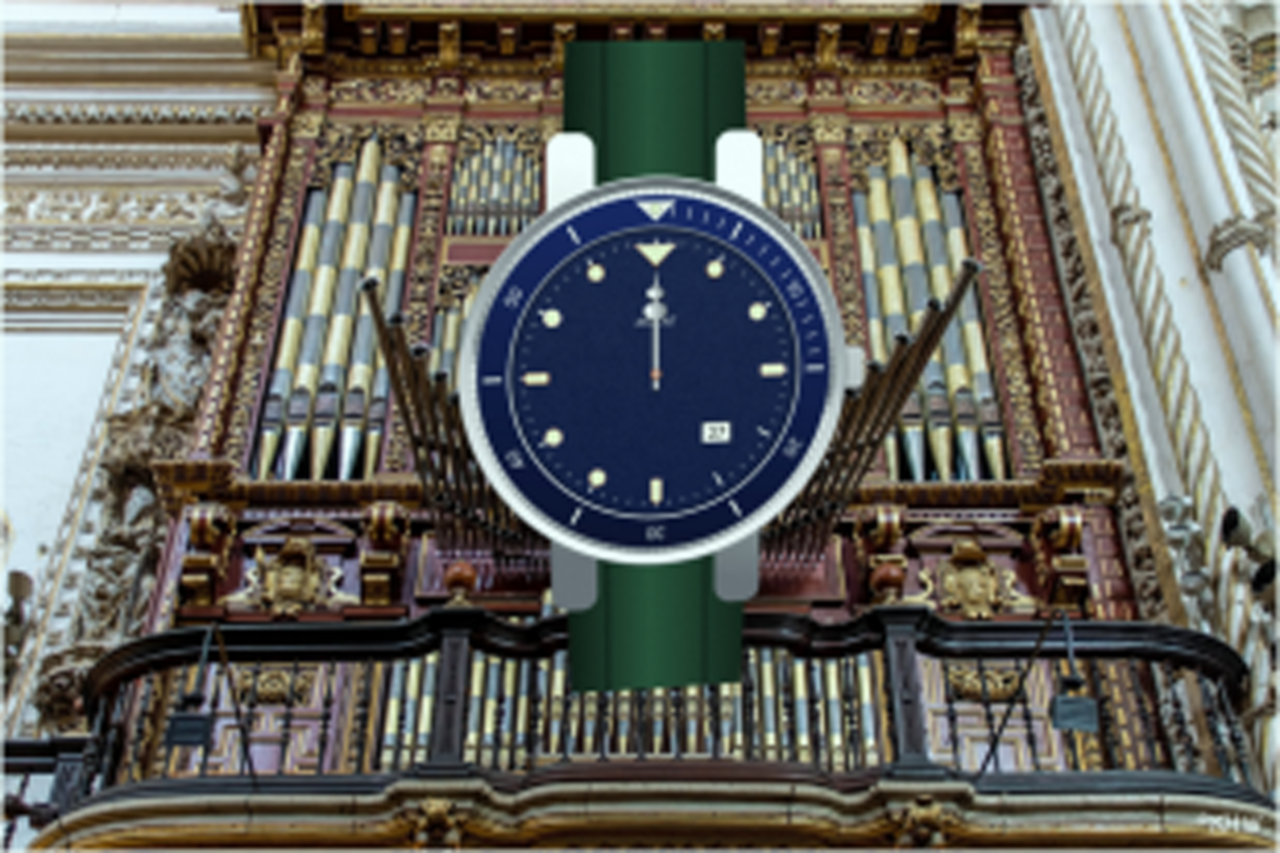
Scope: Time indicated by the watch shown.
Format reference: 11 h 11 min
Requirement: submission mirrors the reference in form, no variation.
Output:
12 h 00 min
